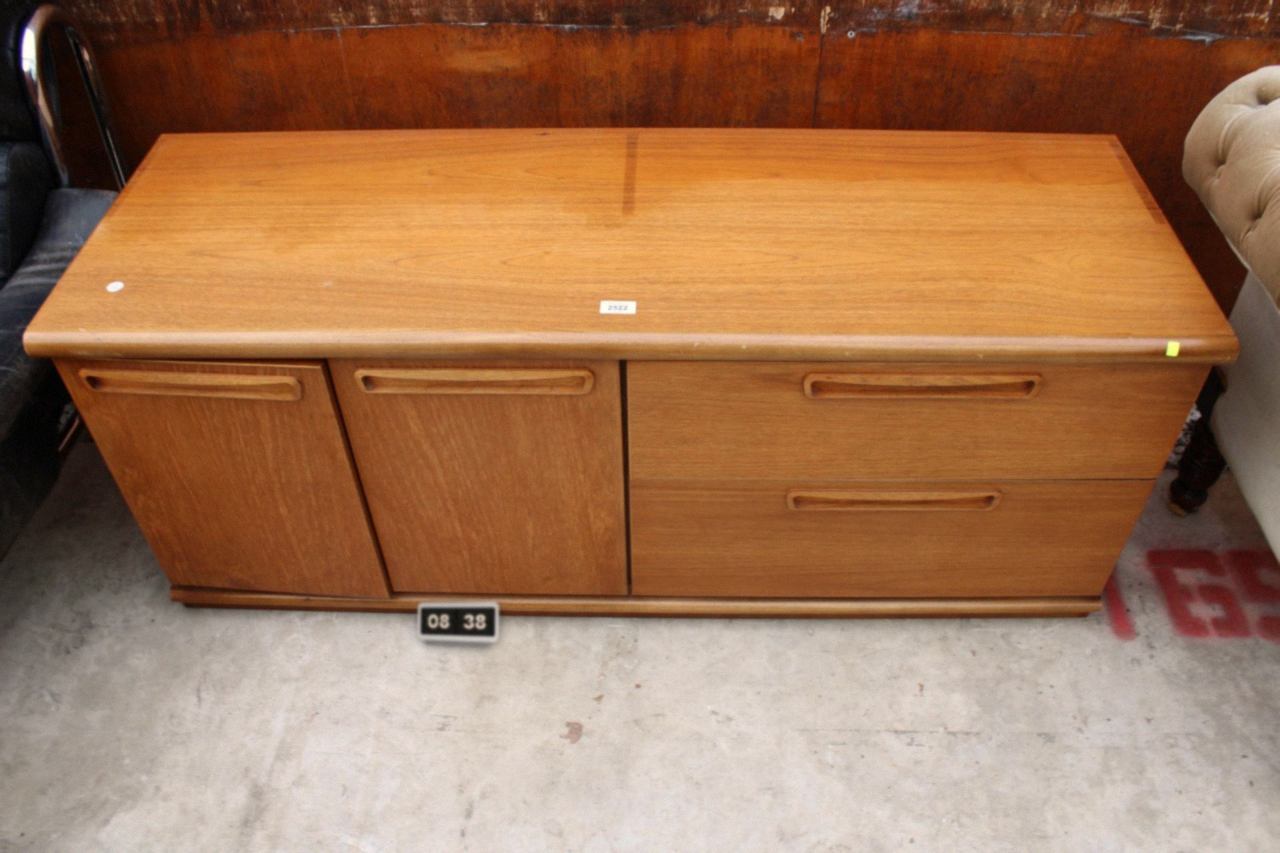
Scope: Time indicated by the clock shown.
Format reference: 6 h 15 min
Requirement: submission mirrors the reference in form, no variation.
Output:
8 h 38 min
